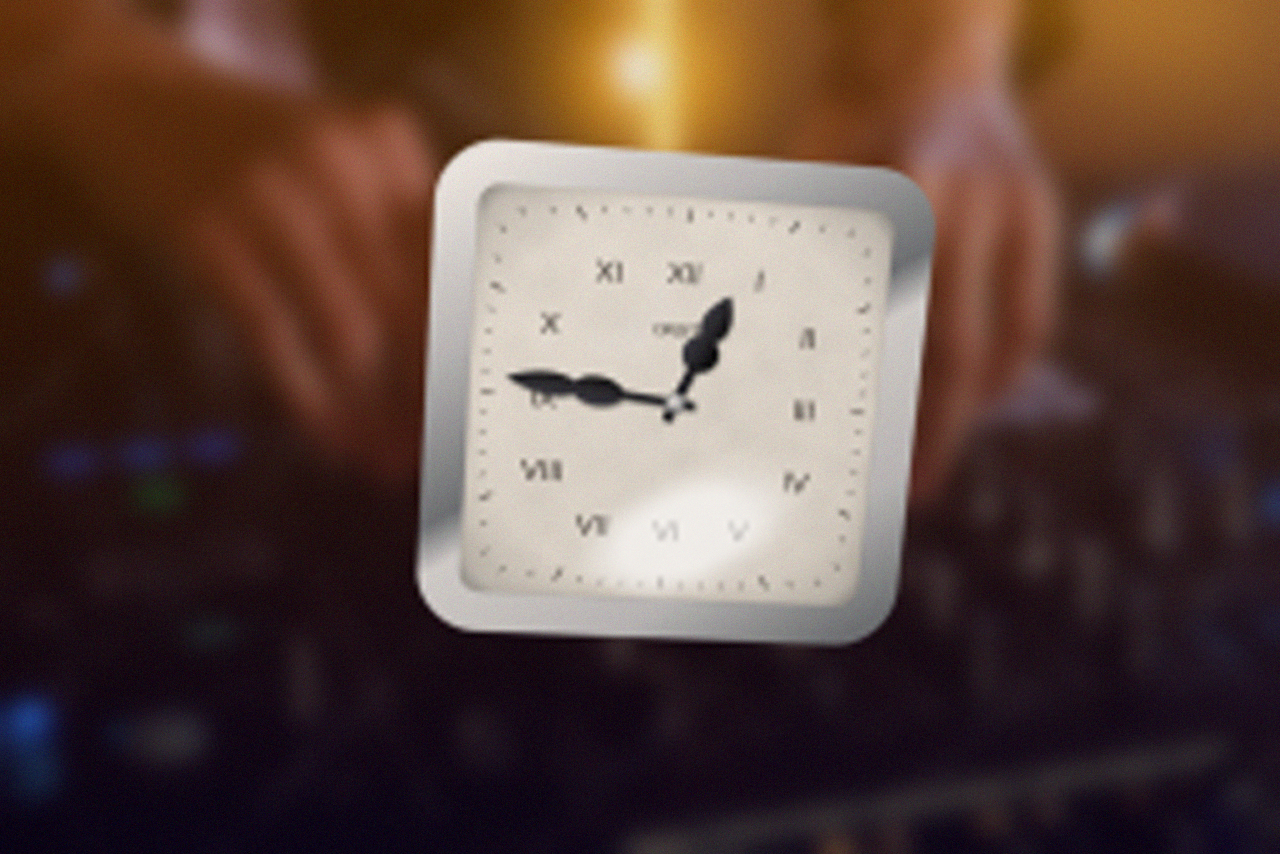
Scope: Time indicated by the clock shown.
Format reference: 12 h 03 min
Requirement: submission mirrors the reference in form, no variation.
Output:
12 h 46 min
